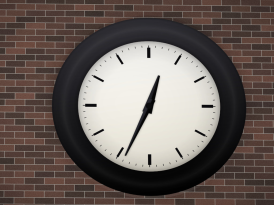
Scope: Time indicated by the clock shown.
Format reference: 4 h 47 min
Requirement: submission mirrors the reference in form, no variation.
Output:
12 h 34 min
